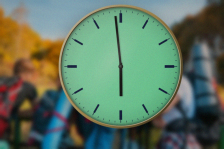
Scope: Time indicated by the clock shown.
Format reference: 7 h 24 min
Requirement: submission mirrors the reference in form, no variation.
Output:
5 h 59 min
